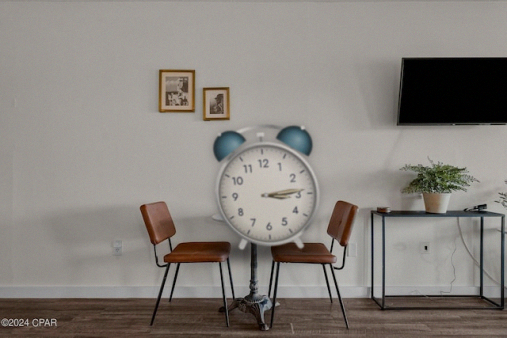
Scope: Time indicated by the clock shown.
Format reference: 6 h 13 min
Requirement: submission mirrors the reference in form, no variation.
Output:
3 h 14 min
